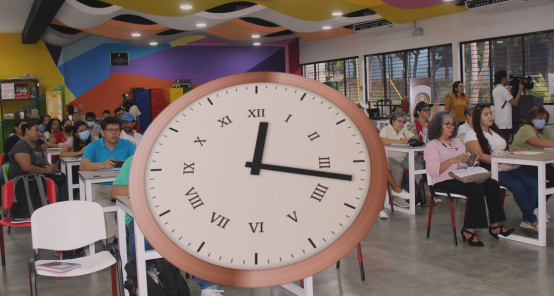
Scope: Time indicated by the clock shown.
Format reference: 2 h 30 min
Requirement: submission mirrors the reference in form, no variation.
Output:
12 h 17 min
